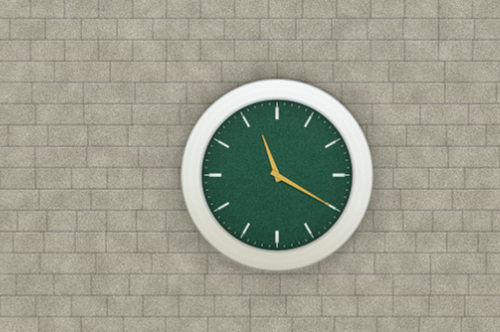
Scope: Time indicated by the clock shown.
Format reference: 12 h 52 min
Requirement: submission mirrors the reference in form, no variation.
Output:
11 h 20 min
